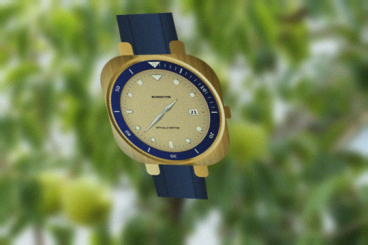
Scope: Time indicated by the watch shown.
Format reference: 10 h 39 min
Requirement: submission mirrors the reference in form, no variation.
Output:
1 h 38 min
